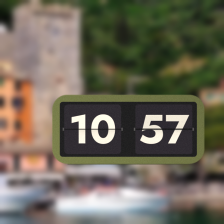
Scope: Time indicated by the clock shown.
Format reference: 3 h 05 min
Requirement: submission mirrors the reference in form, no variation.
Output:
10 h 57 min
